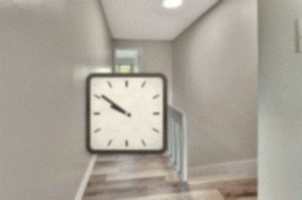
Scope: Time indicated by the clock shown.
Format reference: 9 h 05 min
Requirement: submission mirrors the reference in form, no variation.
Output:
9 h 51 min
